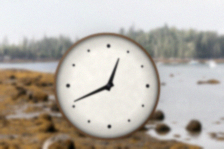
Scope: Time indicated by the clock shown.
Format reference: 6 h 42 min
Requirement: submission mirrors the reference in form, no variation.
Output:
12 h 41 min
